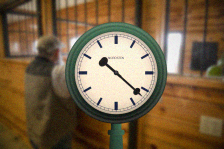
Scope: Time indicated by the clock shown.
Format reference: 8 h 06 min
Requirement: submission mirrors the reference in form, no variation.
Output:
10 h 22 min
